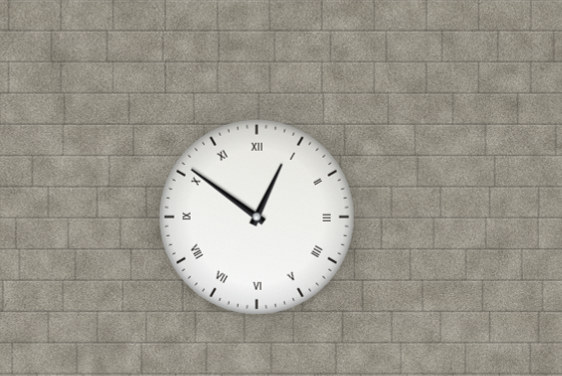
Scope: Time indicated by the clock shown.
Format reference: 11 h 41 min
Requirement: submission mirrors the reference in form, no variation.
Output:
12 h 51 min
